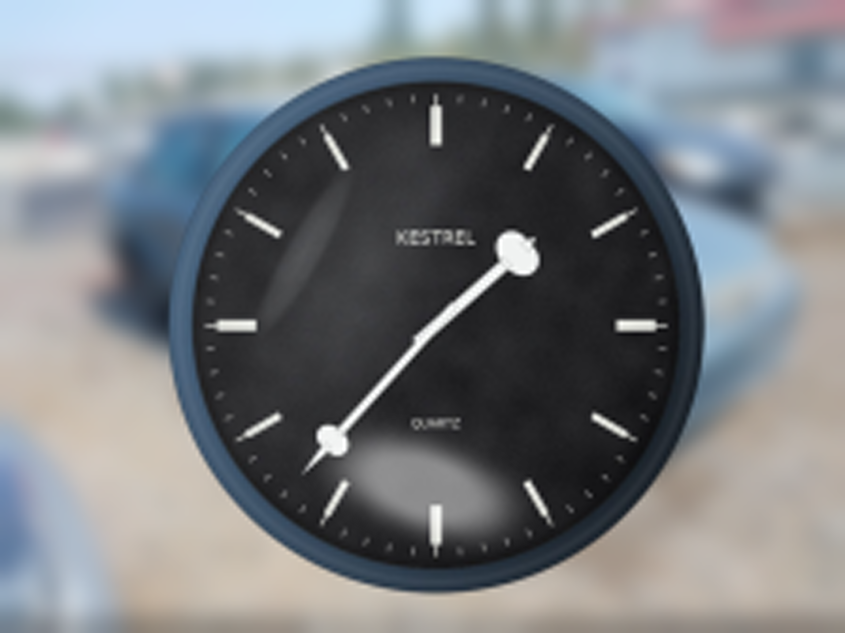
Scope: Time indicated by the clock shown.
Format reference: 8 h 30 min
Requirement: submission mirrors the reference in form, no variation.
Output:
1 h 37 min
